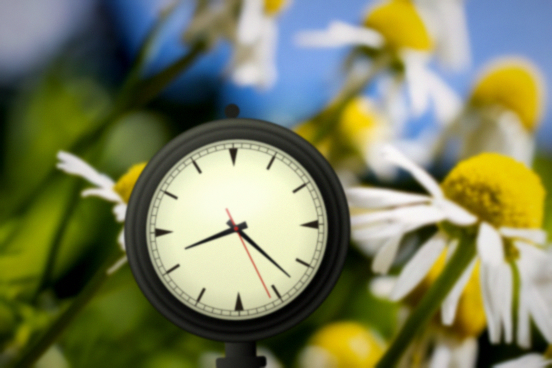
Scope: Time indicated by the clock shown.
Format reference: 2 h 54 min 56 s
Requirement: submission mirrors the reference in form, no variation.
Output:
8 h 22 min 26 s
